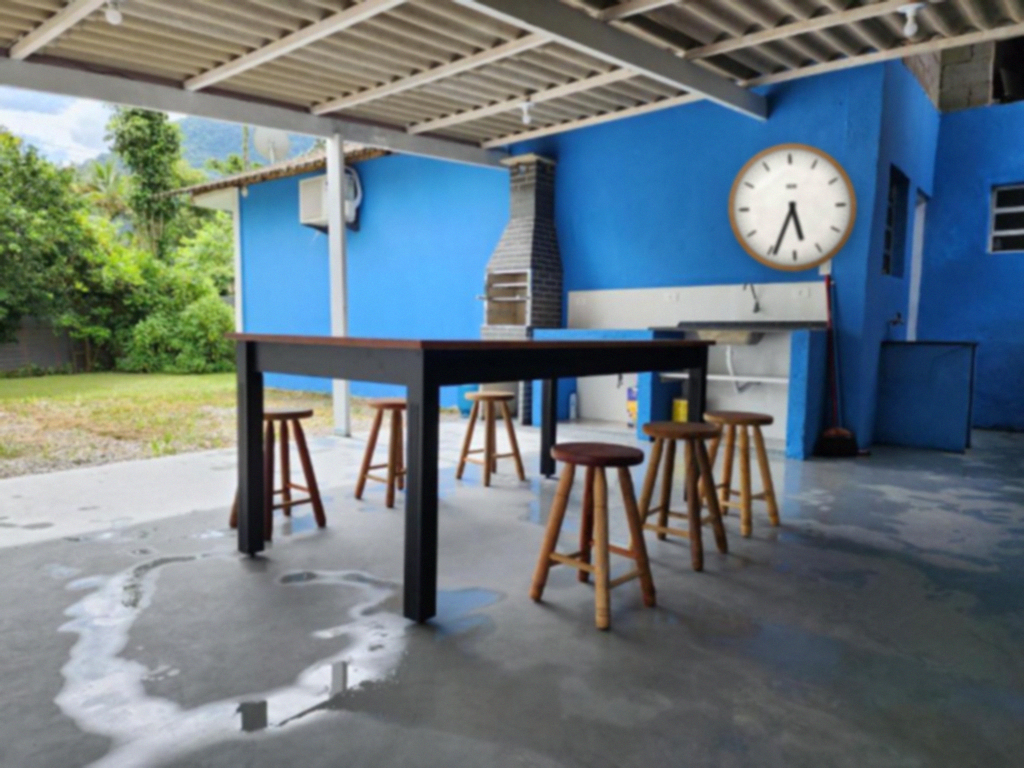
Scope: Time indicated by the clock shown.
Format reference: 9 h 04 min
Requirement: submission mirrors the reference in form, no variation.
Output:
5 h 34 min
